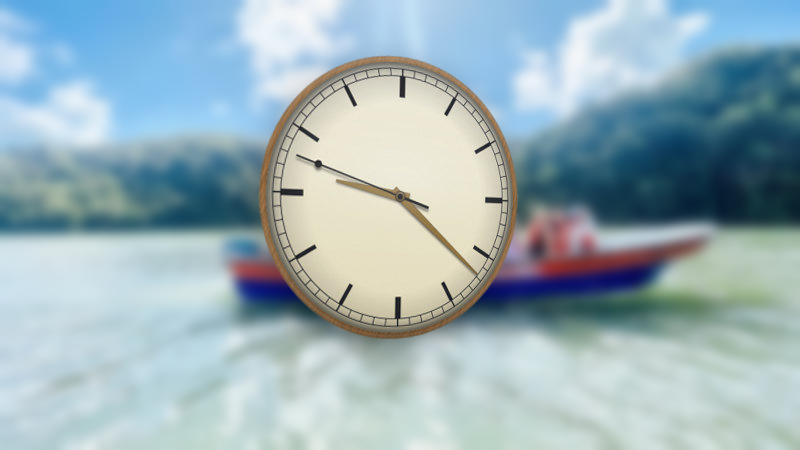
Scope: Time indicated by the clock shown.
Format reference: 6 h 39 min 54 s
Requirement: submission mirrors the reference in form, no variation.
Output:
9 h 21 min 48 s
